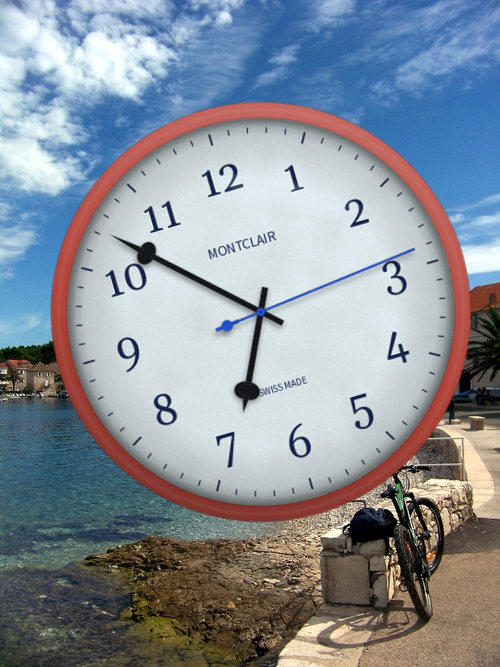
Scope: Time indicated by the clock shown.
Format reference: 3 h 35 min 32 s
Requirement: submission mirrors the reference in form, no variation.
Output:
6 h 52 min 14 s
